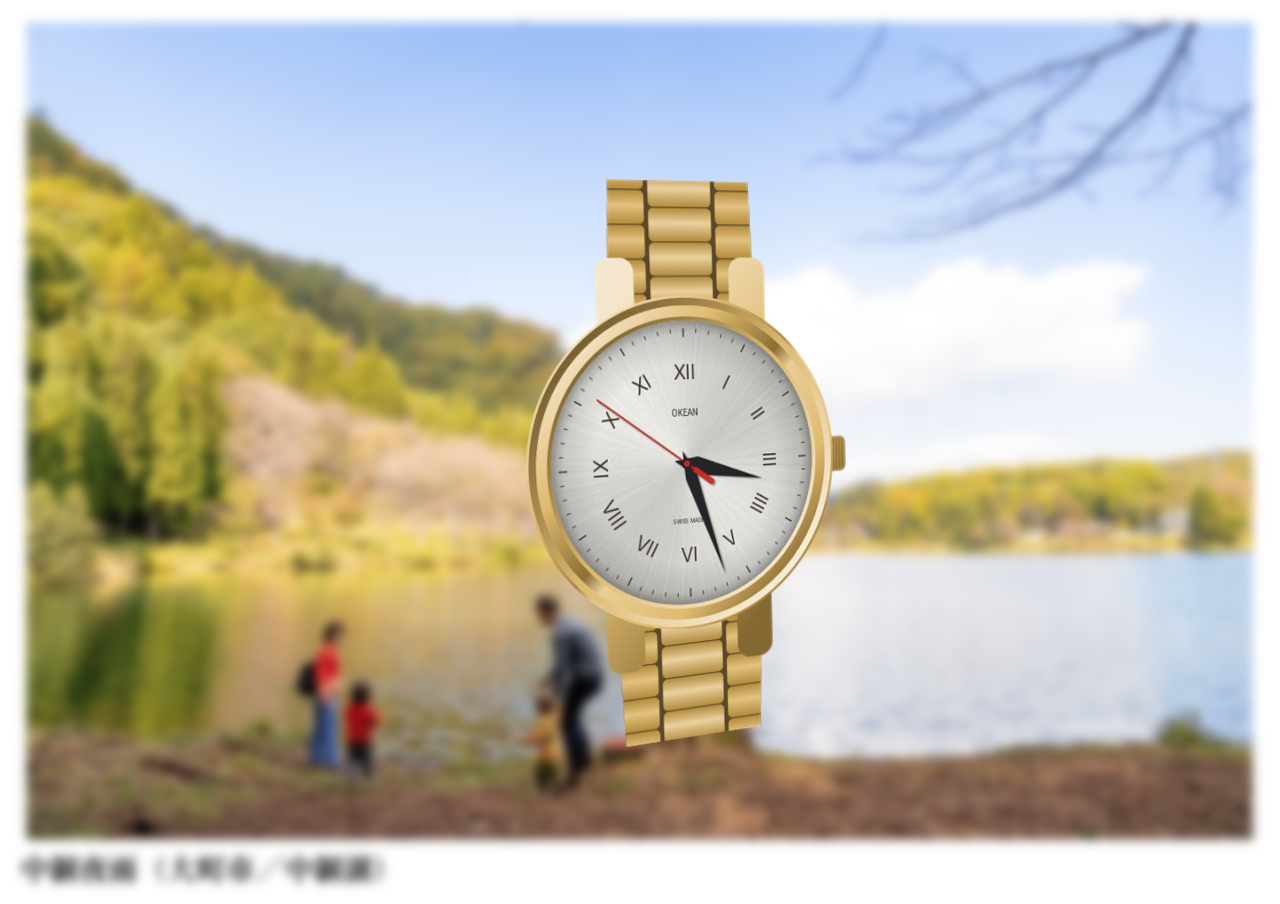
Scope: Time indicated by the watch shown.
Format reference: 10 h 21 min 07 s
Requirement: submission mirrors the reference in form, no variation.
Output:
3 h 26 min 51 s
